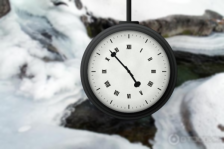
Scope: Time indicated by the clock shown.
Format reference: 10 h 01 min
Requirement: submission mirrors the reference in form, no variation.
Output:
4 h 53 min
